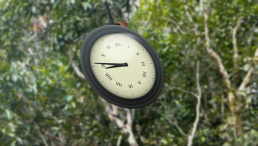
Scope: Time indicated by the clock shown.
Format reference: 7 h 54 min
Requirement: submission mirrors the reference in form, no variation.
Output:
8 h 46 min
